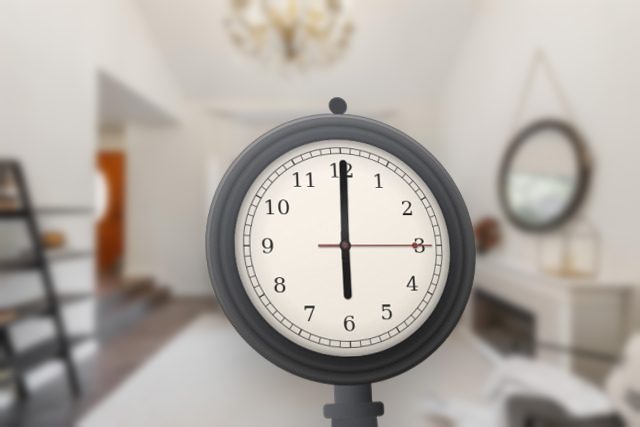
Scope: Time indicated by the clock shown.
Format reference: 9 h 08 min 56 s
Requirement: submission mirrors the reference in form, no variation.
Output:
6 h 00 min 15 s
